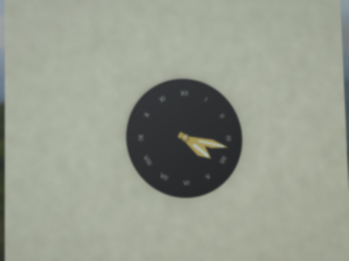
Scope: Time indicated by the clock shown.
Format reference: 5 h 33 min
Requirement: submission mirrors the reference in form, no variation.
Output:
4 h 17 min
